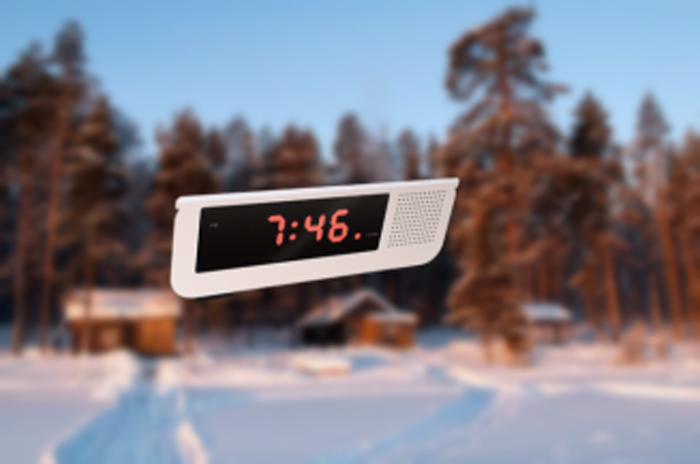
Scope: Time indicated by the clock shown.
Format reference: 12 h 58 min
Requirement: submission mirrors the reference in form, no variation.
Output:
7 h 46 min
